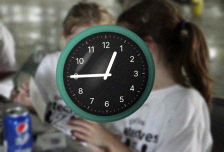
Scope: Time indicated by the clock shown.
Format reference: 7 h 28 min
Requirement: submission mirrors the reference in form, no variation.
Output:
12 h 45 min
